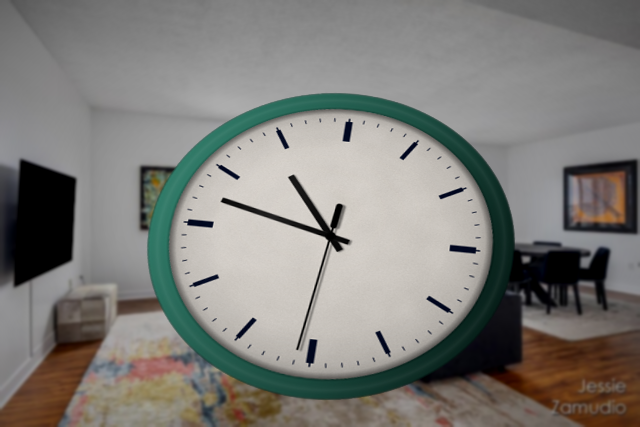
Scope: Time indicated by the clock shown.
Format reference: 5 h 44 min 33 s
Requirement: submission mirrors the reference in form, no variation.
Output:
10 h 47 min 31 s
